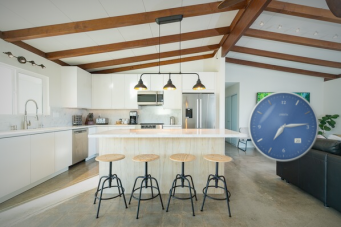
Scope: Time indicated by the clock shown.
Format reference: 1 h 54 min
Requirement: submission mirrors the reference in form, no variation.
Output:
7 h 14 min
